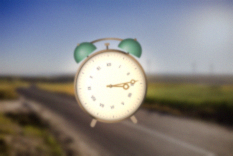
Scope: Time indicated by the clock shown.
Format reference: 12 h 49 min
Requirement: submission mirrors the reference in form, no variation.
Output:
3 h 14 min
